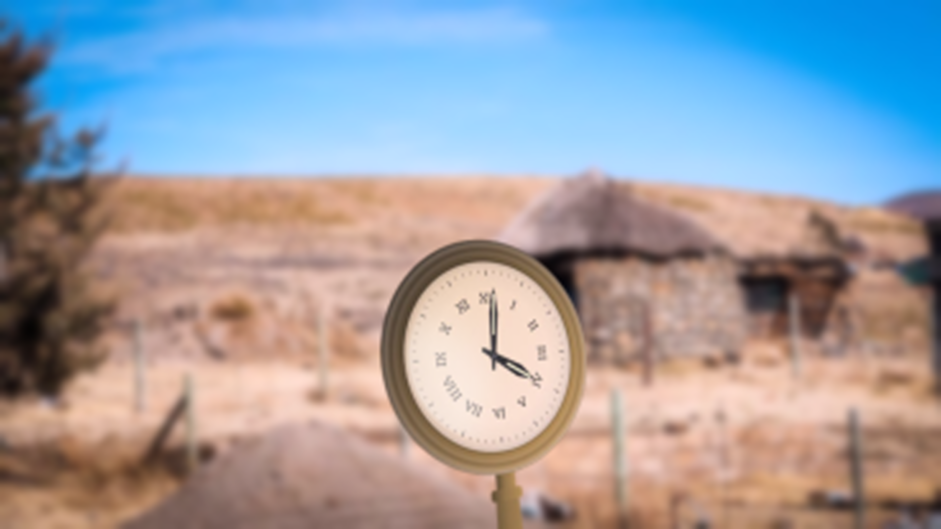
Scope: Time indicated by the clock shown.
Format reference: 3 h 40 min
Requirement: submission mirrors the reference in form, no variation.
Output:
4 h 01 min
